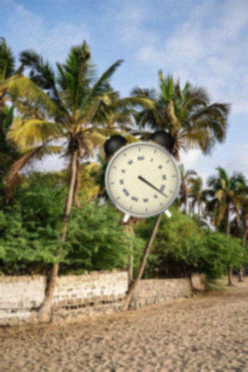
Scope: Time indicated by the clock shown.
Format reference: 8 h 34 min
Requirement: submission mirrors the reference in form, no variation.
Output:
4 h 22 min
